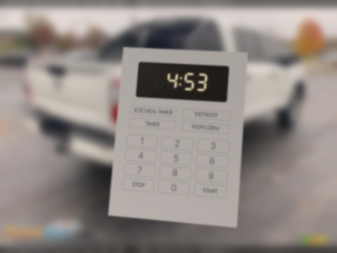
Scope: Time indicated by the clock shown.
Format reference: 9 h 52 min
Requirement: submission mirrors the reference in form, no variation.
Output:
4 h 53 min
